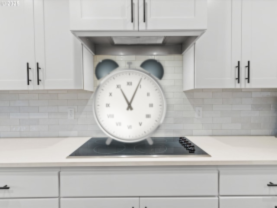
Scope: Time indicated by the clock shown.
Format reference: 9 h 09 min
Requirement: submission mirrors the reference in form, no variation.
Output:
11 h 04 min
